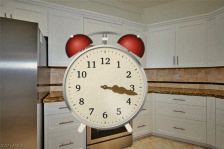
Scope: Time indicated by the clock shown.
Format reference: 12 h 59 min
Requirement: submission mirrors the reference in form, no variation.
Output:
3 h 17 min
